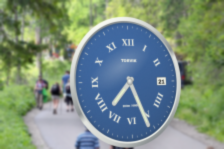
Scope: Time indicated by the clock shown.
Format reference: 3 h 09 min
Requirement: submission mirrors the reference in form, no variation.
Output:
7 h 26 min
